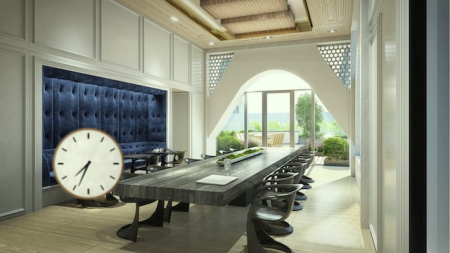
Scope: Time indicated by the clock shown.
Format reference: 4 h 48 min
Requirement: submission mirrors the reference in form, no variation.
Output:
7 h 34 min
